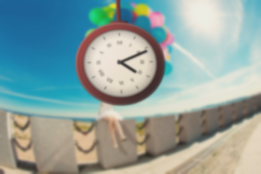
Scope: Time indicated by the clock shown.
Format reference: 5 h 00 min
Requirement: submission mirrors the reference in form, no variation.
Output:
4 h 11 min
